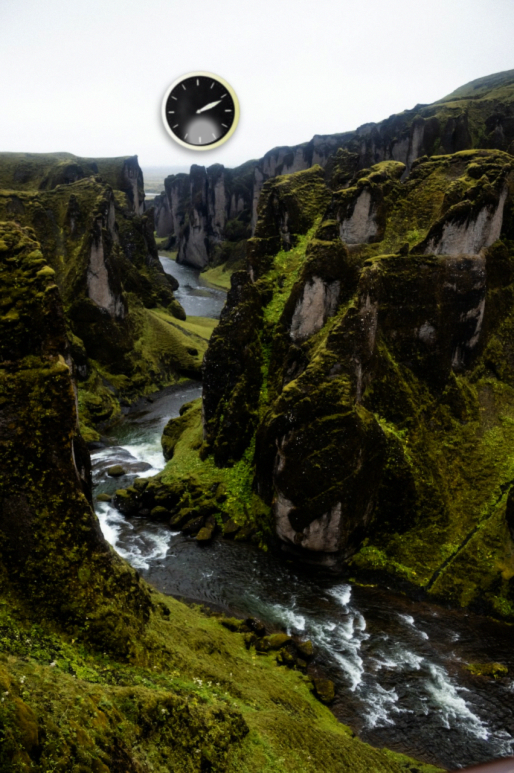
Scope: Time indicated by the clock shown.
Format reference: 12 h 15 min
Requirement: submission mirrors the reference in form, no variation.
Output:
2 h 11 min
